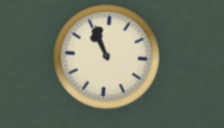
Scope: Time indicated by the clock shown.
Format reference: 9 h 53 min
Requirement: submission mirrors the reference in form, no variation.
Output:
10 h 56 min
